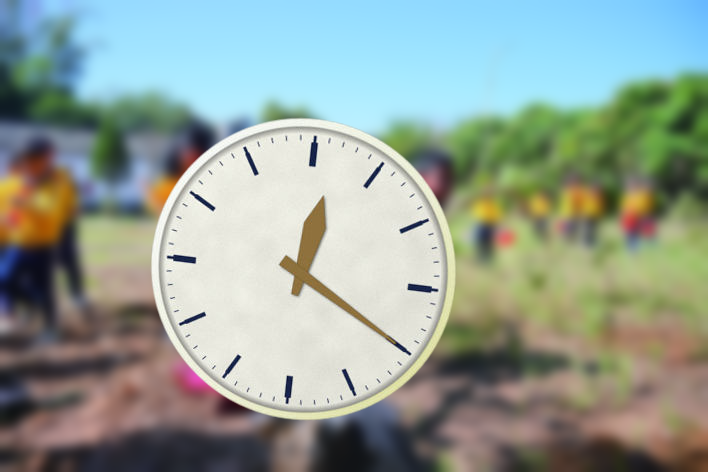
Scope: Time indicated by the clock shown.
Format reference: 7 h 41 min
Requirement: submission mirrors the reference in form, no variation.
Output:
12 h 20 min
